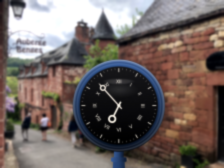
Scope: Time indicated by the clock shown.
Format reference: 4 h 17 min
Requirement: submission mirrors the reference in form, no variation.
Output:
6 h 53 min
